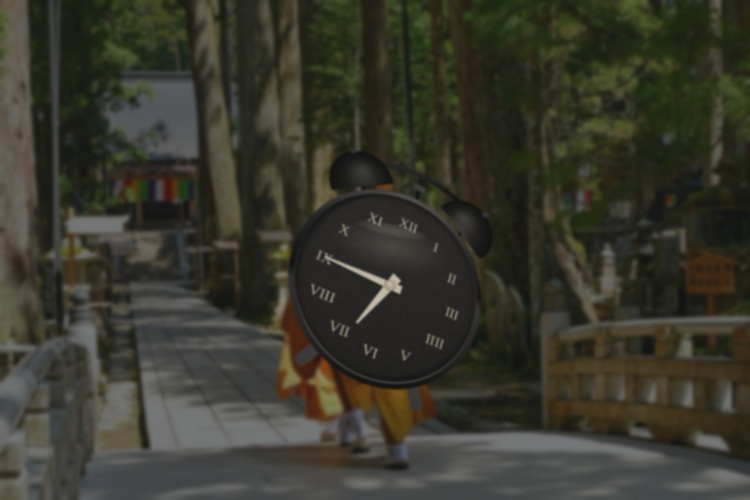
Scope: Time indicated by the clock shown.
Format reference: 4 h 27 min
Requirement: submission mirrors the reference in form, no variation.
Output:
6 h 45 min
